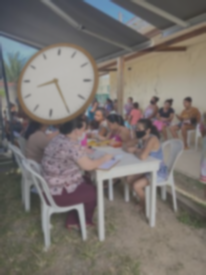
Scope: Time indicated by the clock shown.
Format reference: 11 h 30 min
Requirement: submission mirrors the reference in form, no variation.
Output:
8 h 25 min
